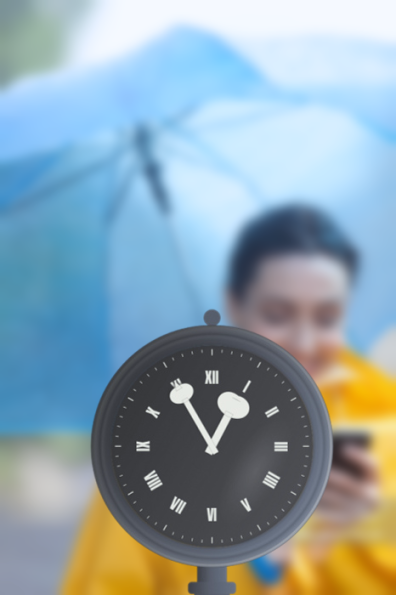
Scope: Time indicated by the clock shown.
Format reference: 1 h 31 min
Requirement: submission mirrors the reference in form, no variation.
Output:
12 h 55 min
